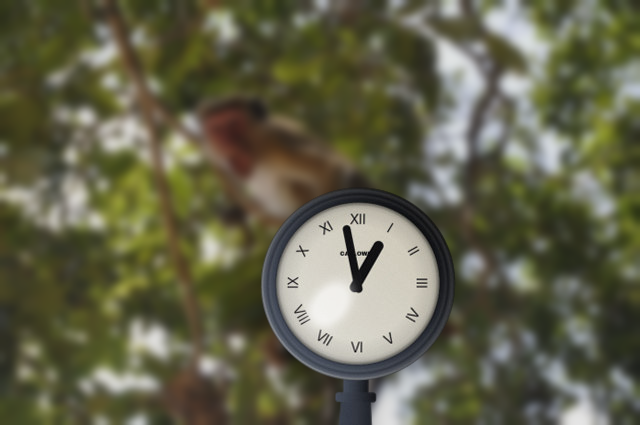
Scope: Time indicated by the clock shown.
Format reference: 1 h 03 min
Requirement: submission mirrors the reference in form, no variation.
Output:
12 h 58 min
